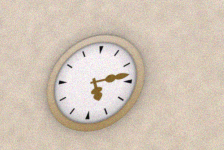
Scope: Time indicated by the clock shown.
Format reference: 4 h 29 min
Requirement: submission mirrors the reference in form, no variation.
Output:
5 h 13 min
